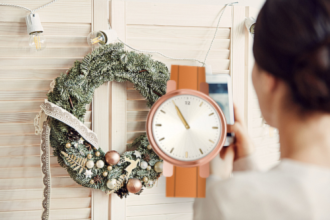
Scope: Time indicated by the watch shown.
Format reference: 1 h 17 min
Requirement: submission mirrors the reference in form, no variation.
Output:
10 h 55 min
